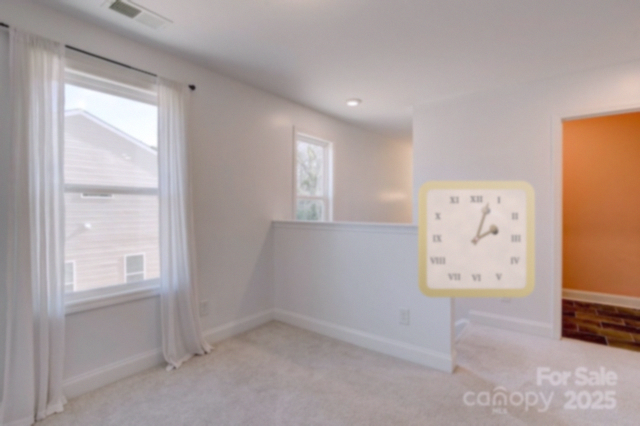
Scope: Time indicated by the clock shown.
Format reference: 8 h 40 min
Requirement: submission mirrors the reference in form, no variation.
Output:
2 h 03 min
